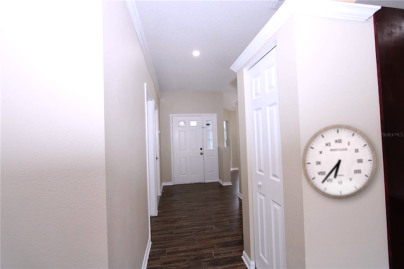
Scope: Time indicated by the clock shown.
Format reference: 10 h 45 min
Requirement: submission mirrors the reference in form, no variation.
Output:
6 h 37 min
